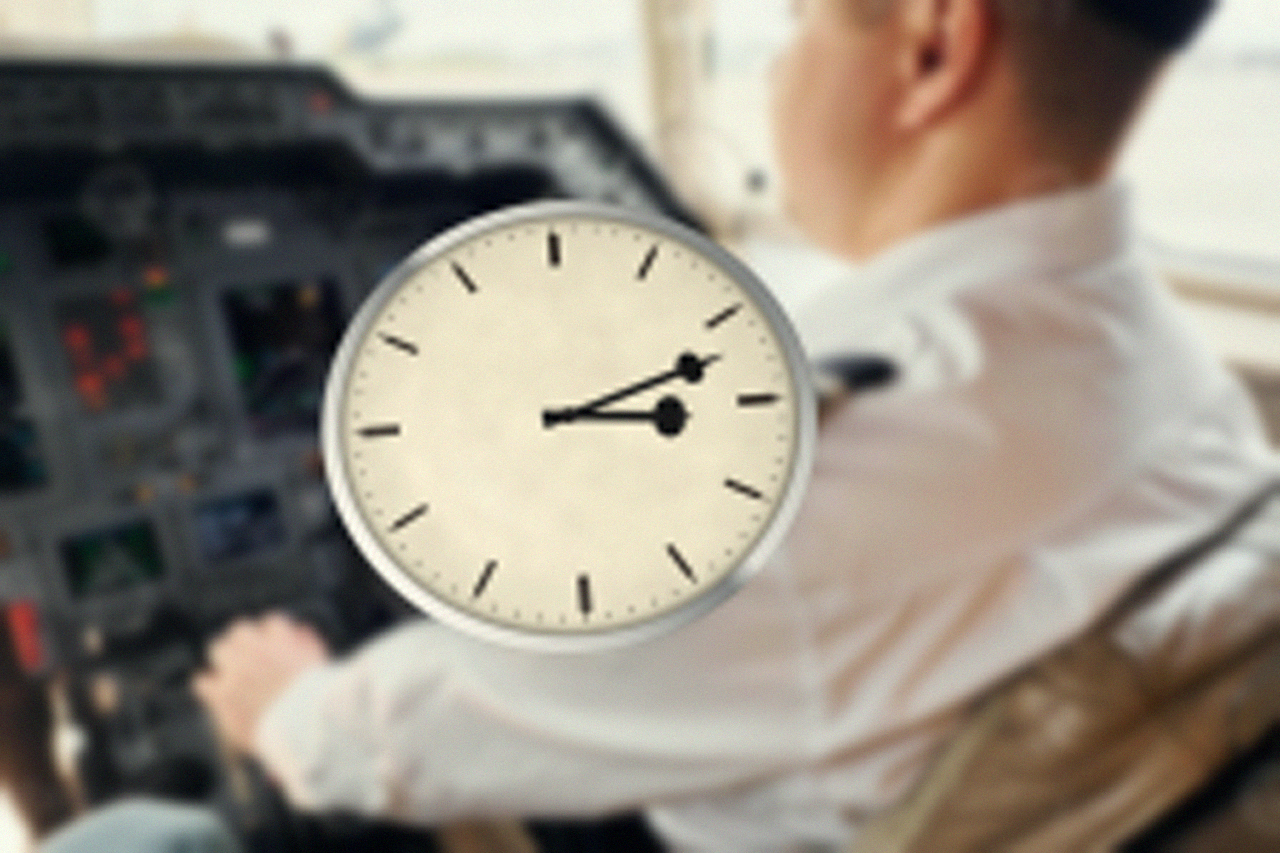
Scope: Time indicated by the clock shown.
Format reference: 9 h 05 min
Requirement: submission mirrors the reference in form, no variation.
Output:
3 h 12 min
